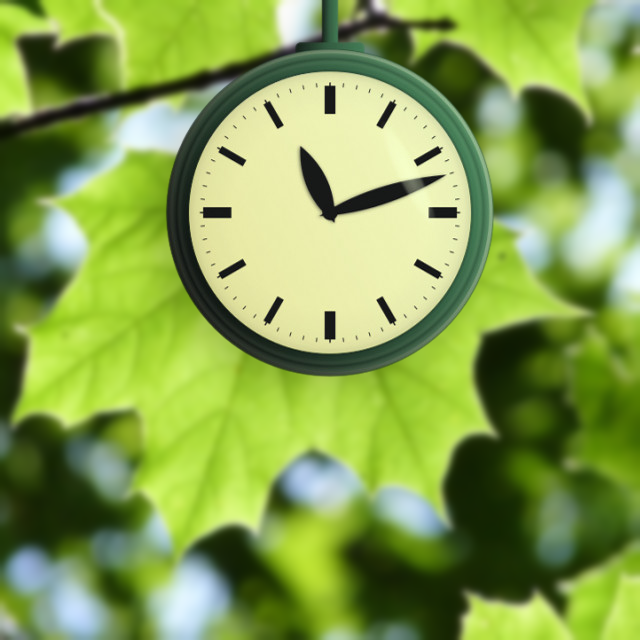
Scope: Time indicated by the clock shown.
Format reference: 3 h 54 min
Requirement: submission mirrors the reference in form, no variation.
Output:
11 h 12 min
